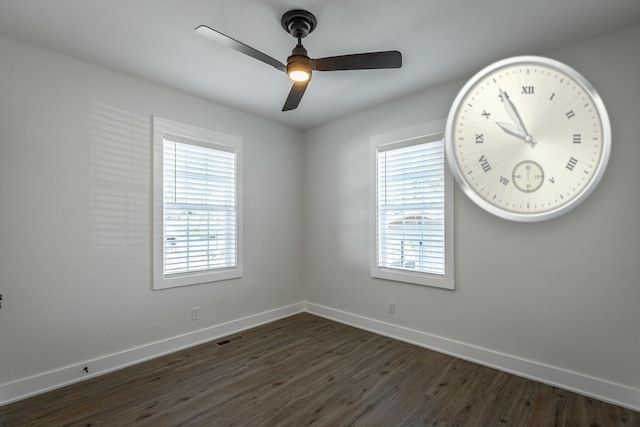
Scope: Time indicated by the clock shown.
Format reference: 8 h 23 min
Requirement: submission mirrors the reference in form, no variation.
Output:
9 h 55 min
